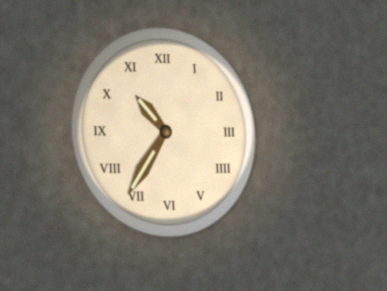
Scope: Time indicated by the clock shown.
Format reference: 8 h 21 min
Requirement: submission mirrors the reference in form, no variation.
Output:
10 h 36 min
